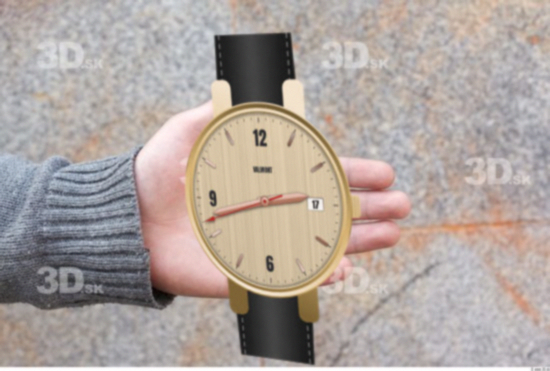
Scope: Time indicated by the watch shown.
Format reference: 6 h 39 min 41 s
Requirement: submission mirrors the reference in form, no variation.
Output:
2 h 42 min 42 s
